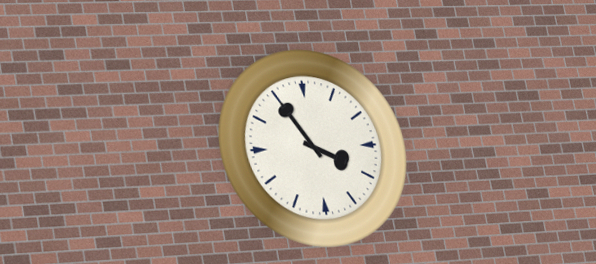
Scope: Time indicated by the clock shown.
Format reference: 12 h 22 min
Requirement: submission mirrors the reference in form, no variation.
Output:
3 h 55 min
